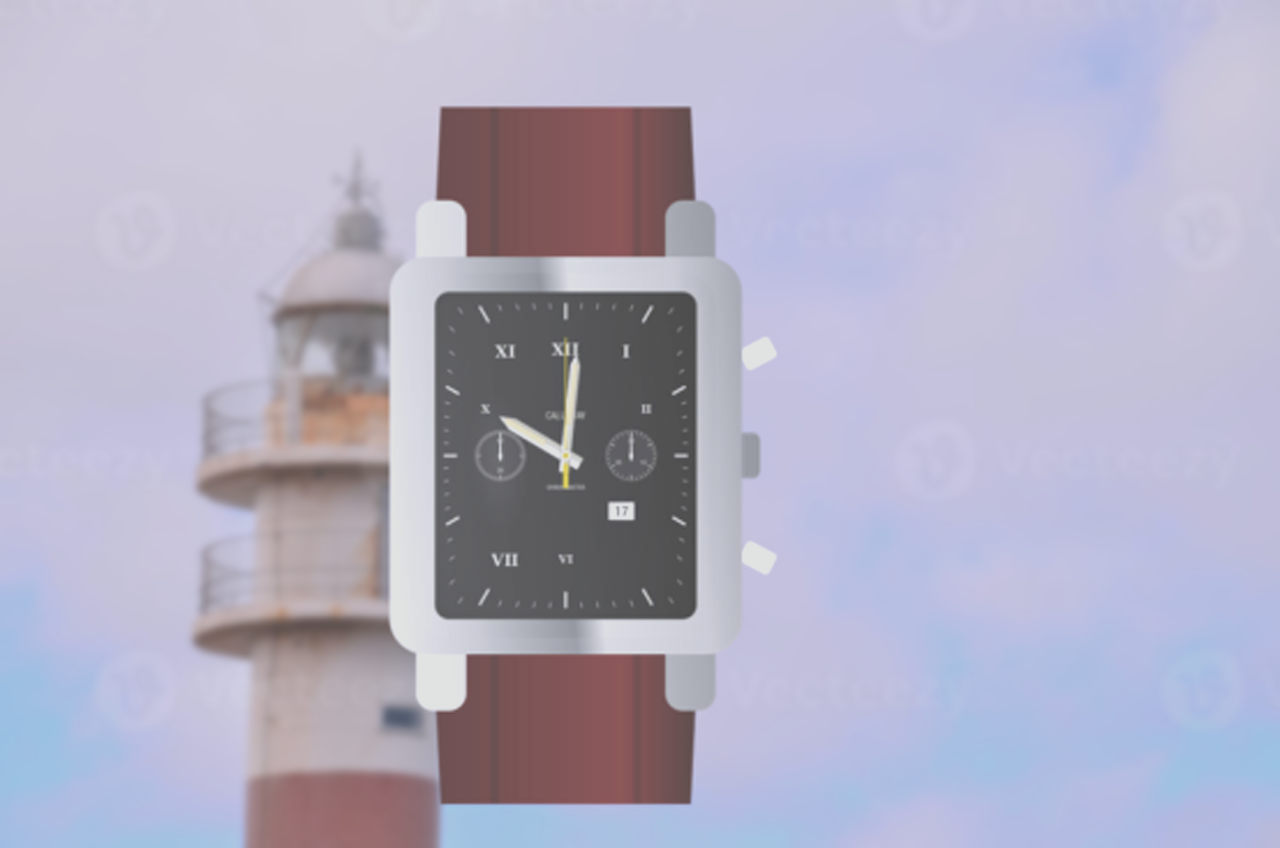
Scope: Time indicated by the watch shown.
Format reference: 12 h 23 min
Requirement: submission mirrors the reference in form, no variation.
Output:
10 h 01 min
